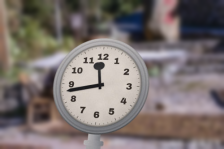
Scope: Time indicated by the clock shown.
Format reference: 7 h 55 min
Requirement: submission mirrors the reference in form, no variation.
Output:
11 h 43 min
